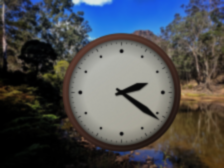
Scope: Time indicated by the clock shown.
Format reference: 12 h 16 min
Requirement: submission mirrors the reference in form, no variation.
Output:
2 h 21 min
